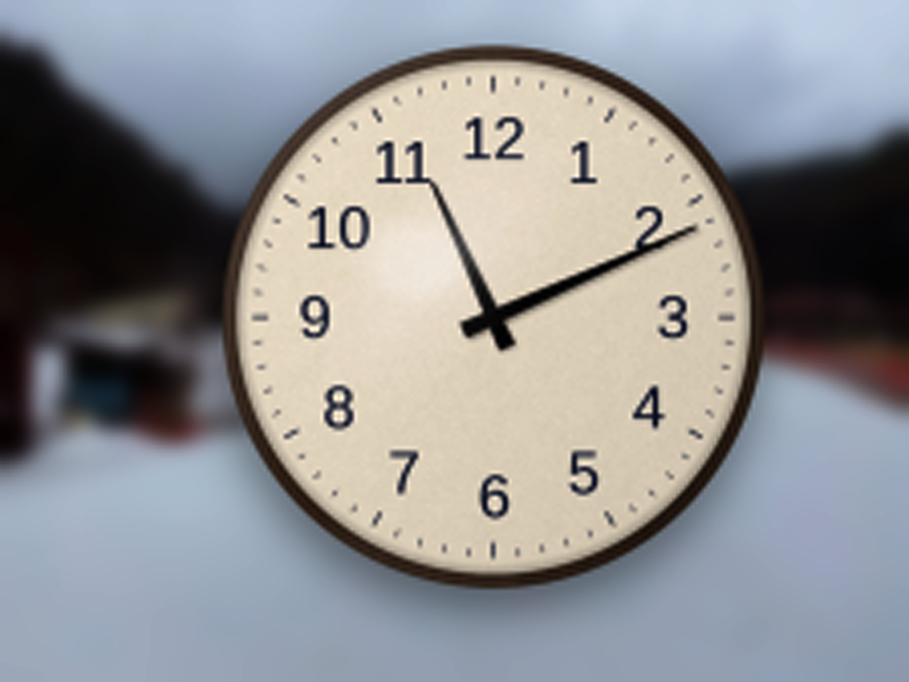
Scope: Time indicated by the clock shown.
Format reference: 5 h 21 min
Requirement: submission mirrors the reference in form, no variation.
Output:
11 h 11 min
